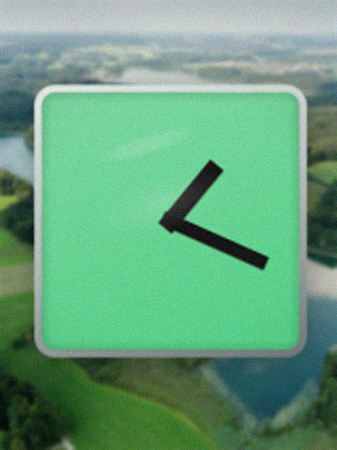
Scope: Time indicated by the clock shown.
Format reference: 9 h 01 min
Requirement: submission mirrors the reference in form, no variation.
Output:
1 h 19 min
